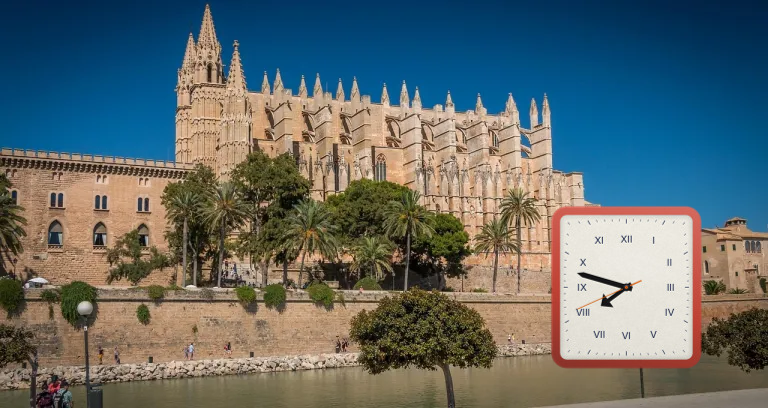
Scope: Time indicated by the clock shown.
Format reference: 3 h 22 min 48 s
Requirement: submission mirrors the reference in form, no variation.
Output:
7 h 47 min 41 s
